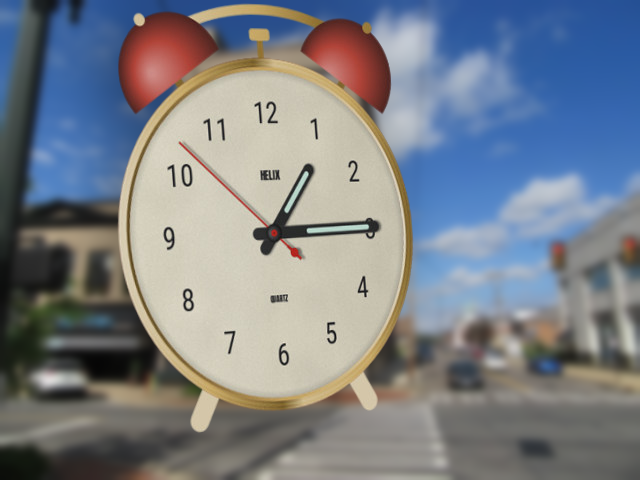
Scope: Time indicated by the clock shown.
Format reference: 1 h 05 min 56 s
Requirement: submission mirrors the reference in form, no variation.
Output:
1 h 14 min 52 s
